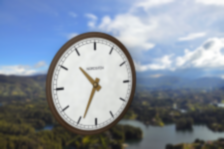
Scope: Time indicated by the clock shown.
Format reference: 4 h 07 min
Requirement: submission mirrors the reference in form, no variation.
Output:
10 h 34 min
